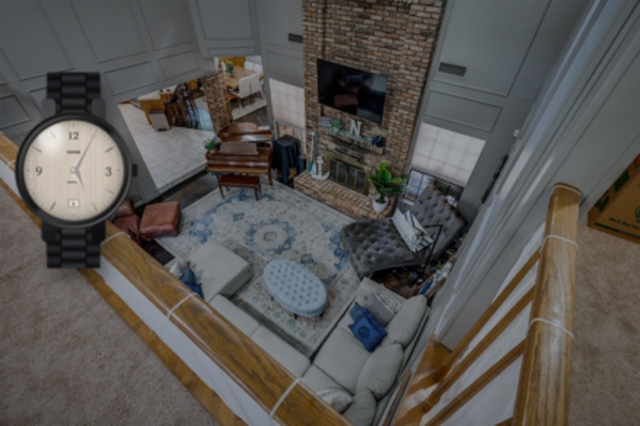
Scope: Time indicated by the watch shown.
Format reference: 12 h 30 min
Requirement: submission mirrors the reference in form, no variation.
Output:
5 h 05 min
